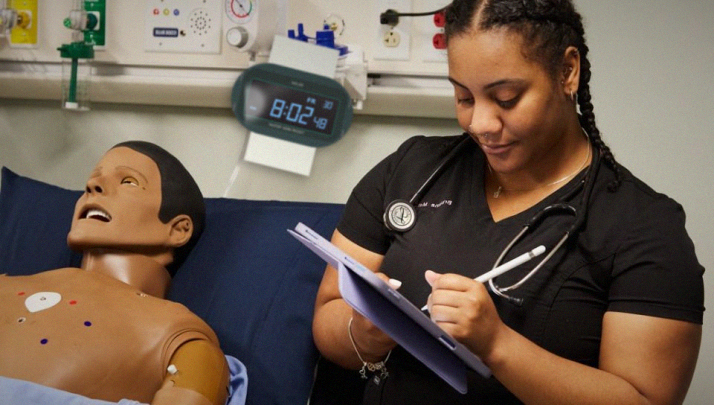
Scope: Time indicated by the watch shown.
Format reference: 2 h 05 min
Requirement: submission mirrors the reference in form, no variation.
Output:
8 h 02 min
